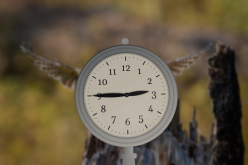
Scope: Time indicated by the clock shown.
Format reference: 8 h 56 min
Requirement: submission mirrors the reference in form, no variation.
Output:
2 h 45 min
